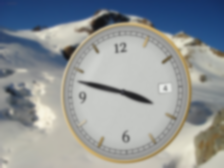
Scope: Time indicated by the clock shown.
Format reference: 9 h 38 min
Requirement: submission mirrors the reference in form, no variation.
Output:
3 h 48 min
